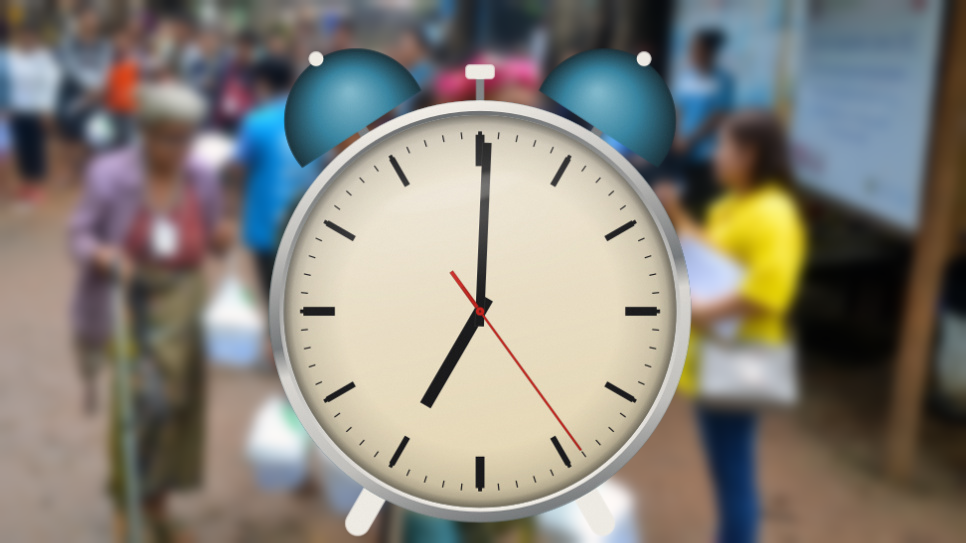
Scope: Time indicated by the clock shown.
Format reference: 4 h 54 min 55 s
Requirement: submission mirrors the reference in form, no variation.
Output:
7 h 00 min 24 s
